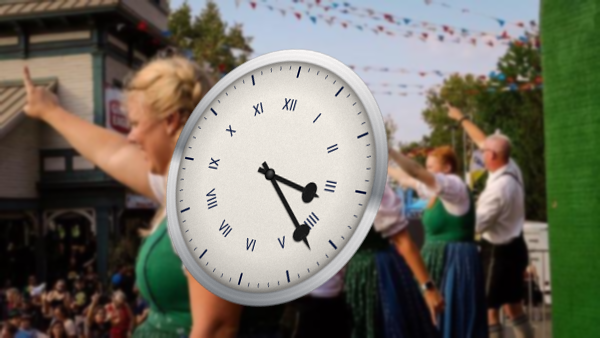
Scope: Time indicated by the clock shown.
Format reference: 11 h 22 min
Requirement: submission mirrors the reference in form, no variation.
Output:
3 h 22 min
